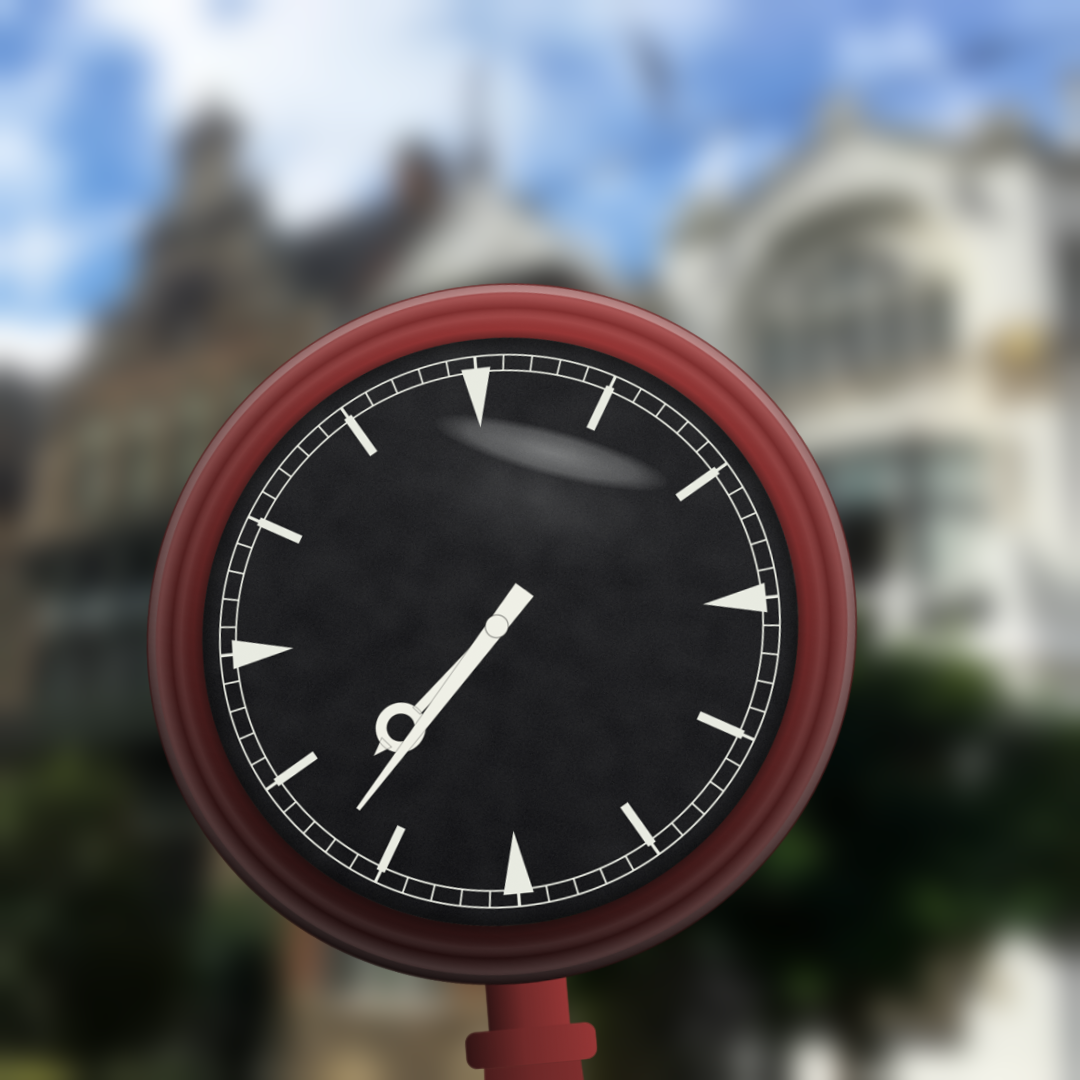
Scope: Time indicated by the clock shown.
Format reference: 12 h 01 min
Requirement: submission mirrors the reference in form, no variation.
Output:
7 h 37 min
